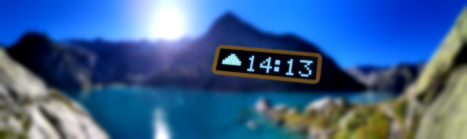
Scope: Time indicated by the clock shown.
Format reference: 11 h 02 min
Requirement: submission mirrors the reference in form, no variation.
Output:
14 h 13 min
